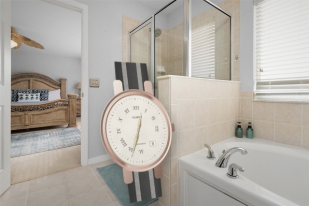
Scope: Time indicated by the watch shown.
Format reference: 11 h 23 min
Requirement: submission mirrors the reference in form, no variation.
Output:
12 h 34 min
